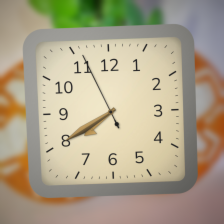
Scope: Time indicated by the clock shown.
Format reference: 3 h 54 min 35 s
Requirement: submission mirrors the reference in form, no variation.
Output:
7 h 39 min 56 s
